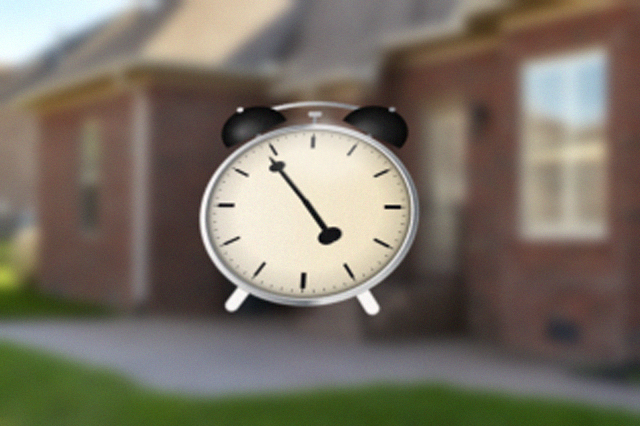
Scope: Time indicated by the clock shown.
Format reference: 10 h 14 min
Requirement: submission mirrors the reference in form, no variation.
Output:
4 h 54 min
